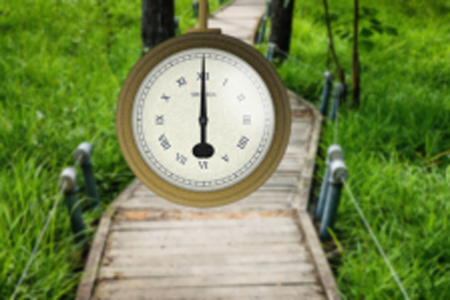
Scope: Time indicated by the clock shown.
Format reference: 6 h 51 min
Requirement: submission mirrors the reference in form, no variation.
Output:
6 h 00 min
